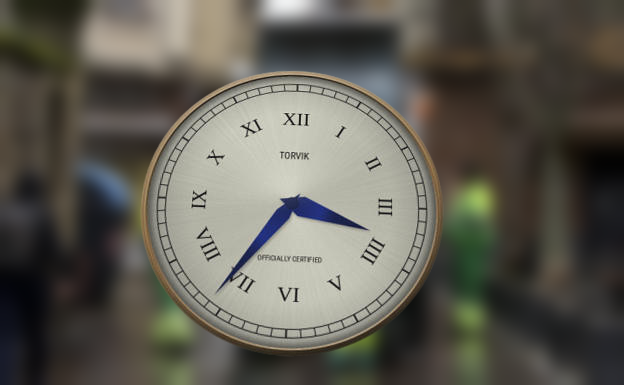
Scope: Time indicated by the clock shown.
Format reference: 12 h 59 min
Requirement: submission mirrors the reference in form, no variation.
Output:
3 h 36 min
